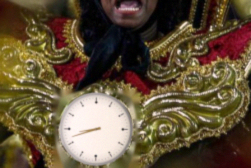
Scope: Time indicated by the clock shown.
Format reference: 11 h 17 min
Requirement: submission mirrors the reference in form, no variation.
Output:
8 h 42 min
